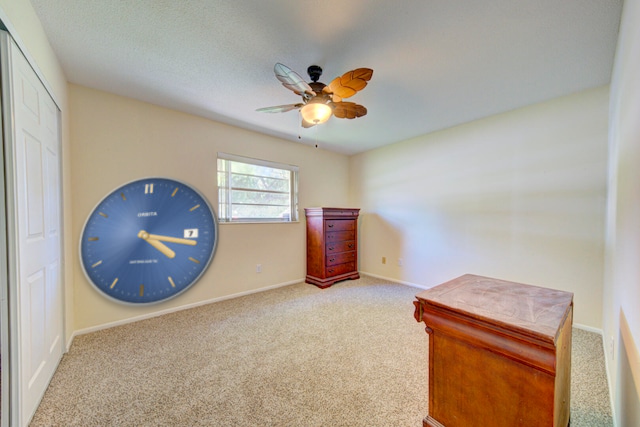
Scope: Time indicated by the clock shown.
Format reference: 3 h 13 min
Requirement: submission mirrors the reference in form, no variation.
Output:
4 h 17 min
